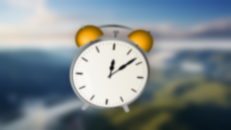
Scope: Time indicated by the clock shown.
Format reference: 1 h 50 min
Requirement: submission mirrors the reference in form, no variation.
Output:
12 h 08 min
